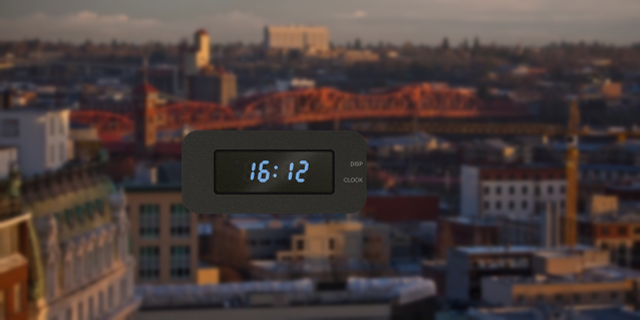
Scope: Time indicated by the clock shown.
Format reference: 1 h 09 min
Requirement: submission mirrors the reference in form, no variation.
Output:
16 h 12 min
